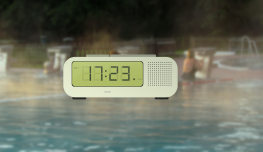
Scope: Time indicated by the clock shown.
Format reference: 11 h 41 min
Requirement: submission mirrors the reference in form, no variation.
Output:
17 h 23 min
